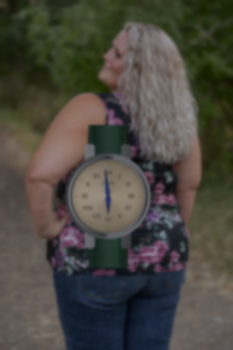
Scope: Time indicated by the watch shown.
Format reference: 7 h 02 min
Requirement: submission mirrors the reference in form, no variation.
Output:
5 h 59 min
